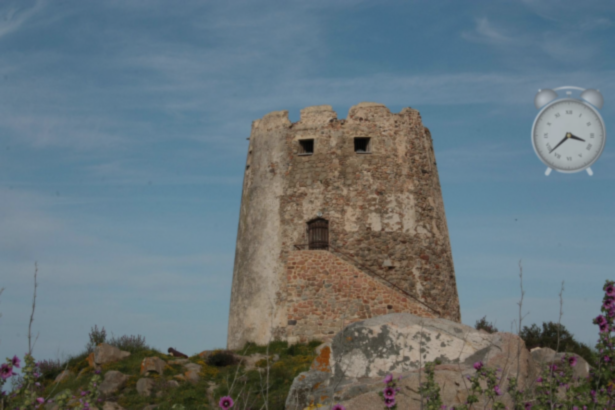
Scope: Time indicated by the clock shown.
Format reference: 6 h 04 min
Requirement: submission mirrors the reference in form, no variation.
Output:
3 h 38 min
